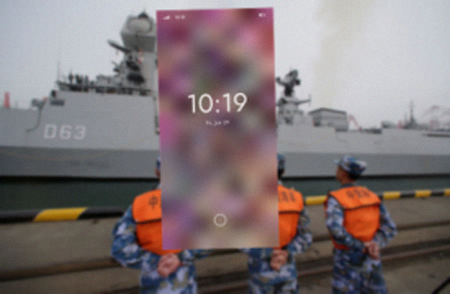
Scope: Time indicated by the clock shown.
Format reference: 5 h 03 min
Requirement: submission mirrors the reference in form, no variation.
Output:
10 h 19 min
